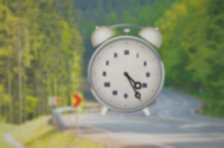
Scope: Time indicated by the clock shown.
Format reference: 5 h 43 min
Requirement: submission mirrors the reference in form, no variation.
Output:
4 h 25 min
